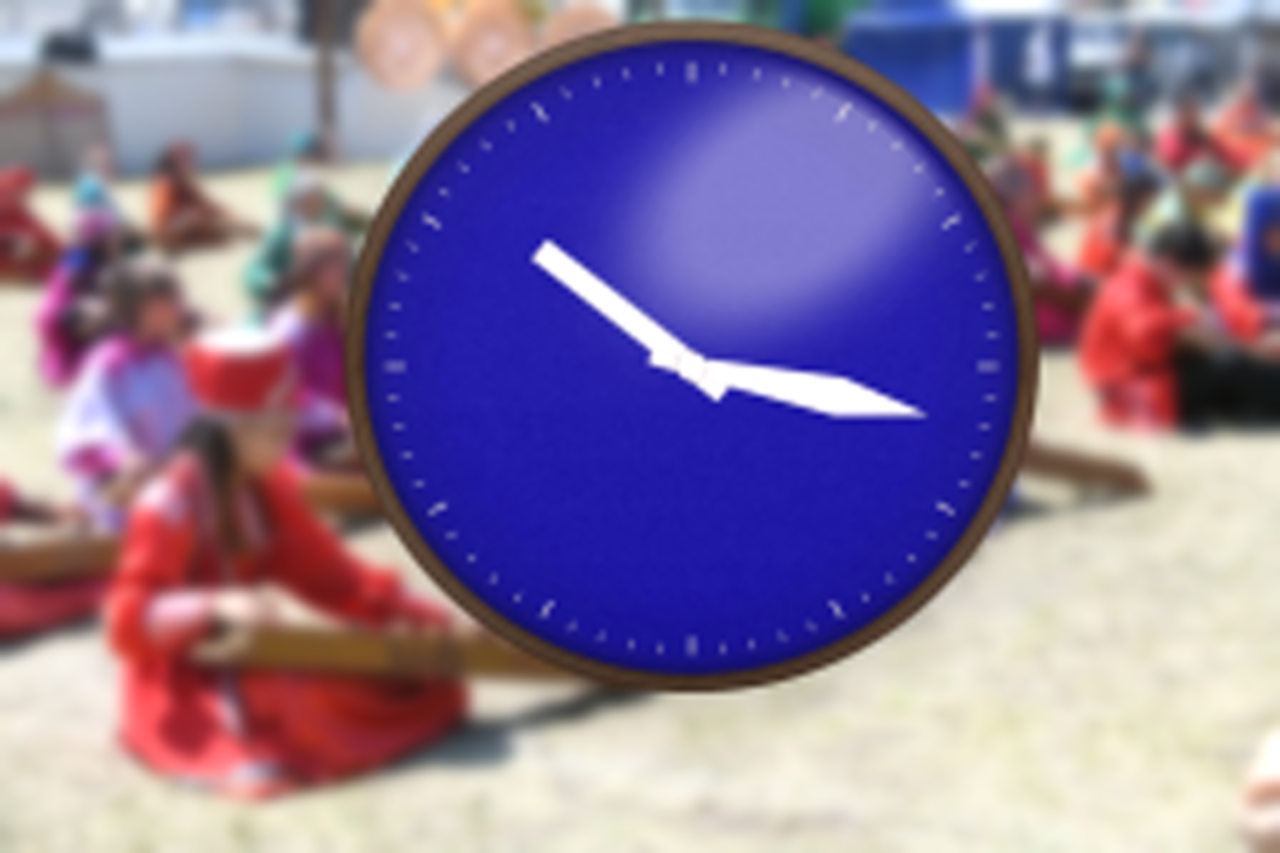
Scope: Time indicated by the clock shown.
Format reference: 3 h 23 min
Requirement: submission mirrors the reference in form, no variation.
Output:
10 h 17 min
